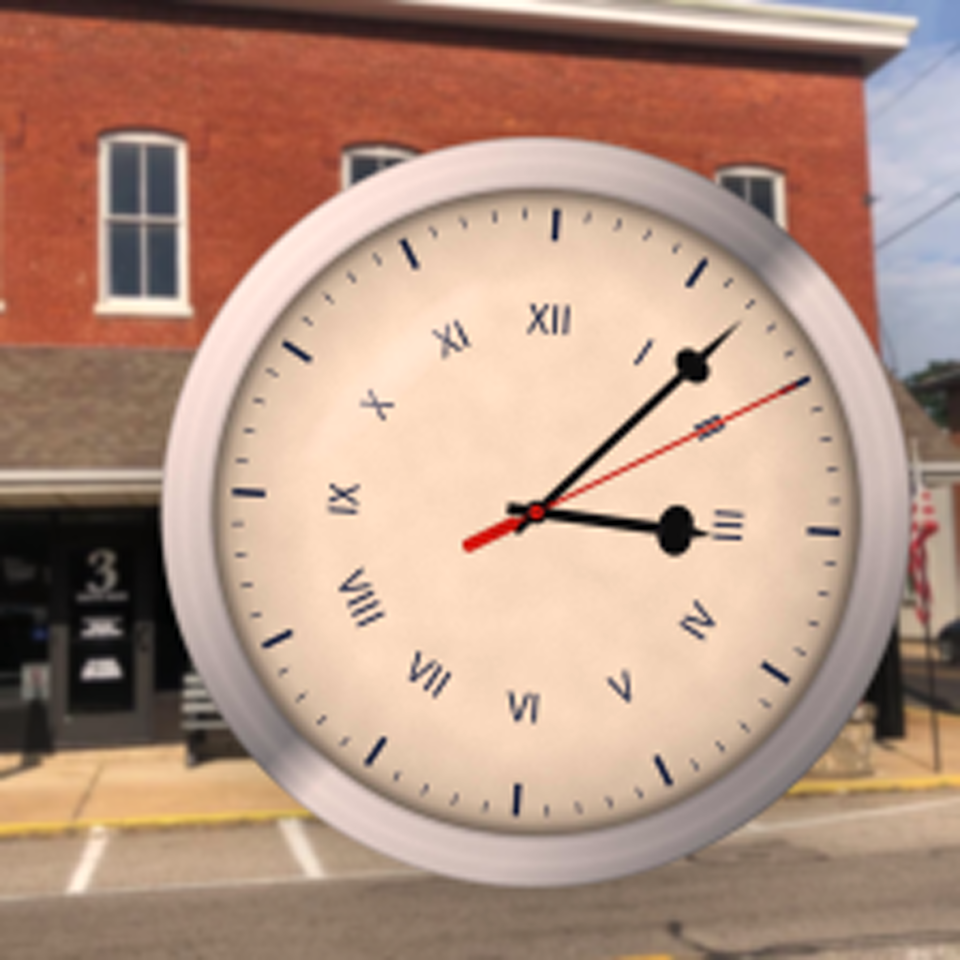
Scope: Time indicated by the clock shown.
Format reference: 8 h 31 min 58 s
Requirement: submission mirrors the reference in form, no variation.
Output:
3 h 07 min 10 s
